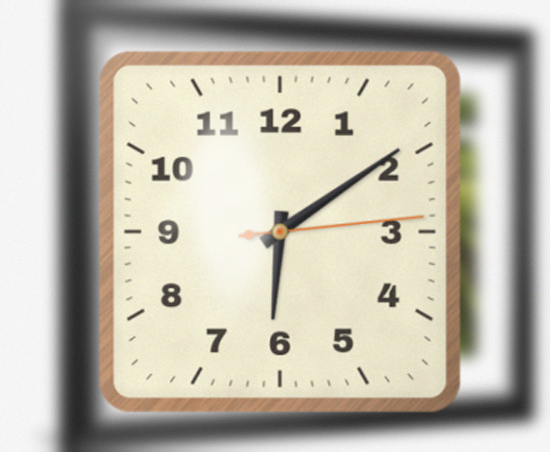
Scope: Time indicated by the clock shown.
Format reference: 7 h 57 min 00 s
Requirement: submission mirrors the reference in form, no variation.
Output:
6 h 09 min 14 s
